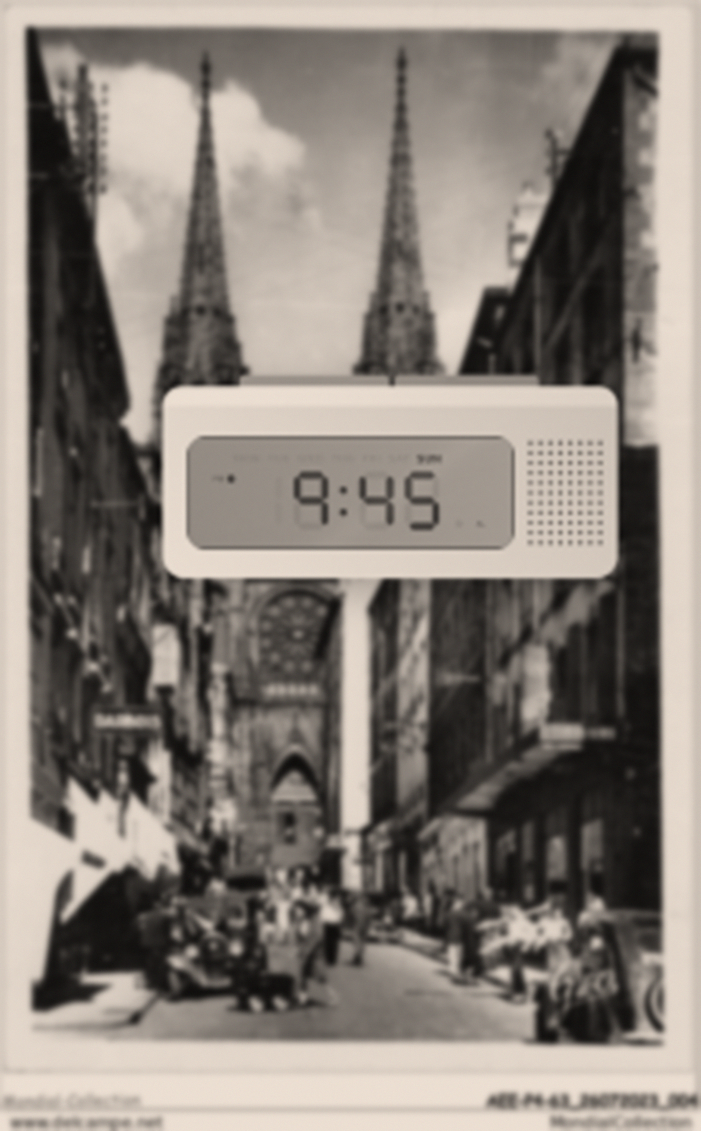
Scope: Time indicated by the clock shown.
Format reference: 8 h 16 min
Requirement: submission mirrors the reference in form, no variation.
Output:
9 h 45 min
